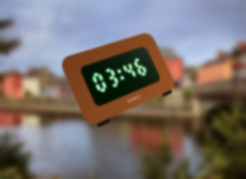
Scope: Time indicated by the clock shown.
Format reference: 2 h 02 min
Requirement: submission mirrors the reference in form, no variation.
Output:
3 h 46 min
